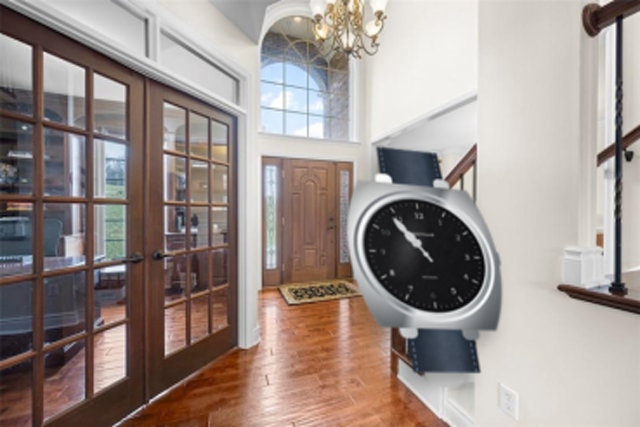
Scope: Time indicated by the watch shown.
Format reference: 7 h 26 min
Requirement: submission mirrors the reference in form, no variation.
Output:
10 h 54 min
